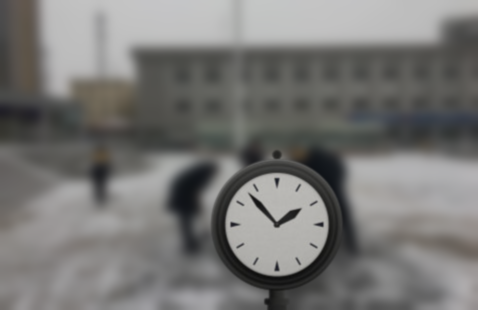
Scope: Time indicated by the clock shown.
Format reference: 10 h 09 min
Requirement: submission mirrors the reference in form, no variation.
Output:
1 h 53 min
